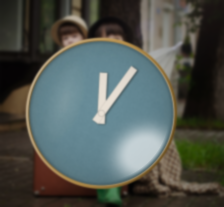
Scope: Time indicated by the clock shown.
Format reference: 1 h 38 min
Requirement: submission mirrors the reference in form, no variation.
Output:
12 h 06 min
